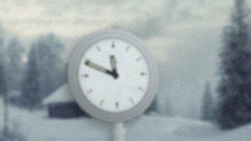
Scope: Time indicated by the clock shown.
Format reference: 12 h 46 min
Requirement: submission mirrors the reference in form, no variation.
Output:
11 h 49 min
